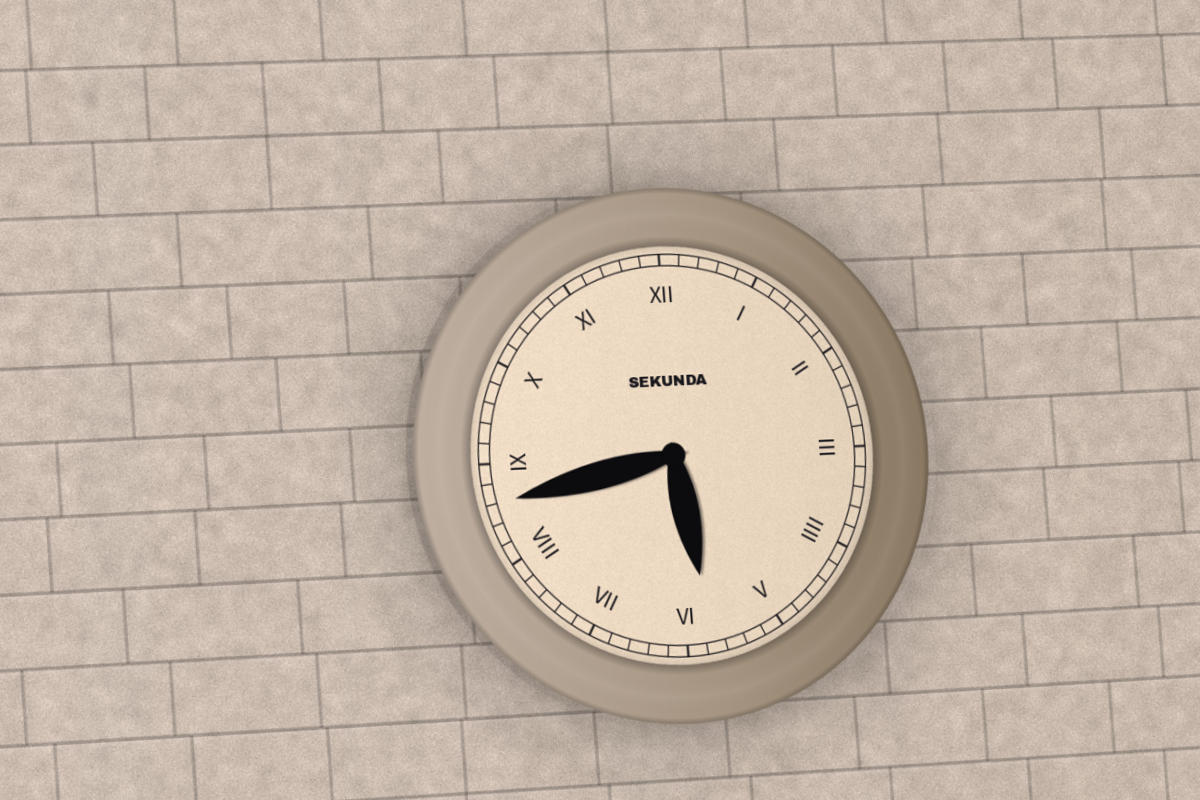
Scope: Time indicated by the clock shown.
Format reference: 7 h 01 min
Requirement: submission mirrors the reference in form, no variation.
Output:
5 h 43 min
